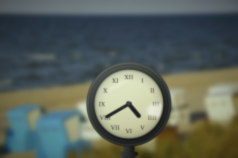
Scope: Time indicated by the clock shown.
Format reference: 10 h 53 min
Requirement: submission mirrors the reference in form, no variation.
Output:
4 h 40 min
